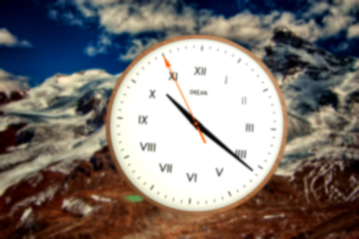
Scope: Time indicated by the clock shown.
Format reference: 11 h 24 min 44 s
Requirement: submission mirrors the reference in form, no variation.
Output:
10 h 20 min 55 s
